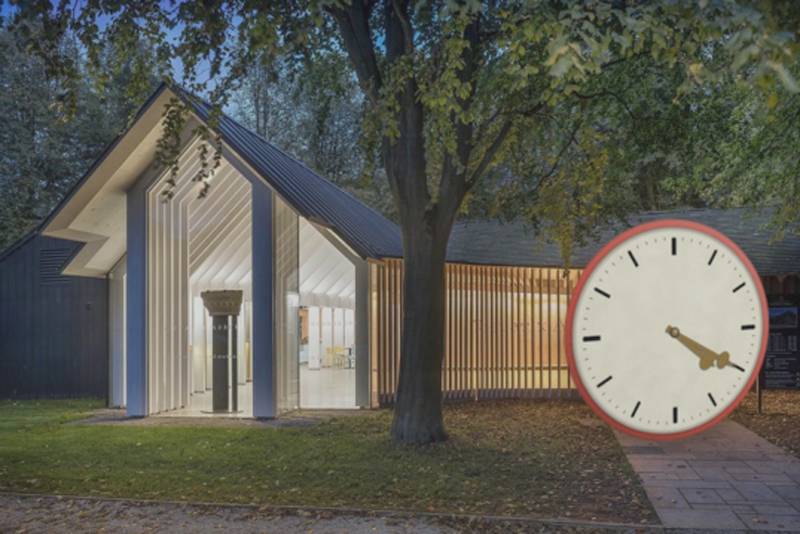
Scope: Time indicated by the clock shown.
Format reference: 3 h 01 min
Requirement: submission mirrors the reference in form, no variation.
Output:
4 h 20 min
